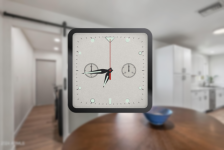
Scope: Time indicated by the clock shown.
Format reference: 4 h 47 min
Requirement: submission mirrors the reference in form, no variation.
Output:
6 h 44 min
